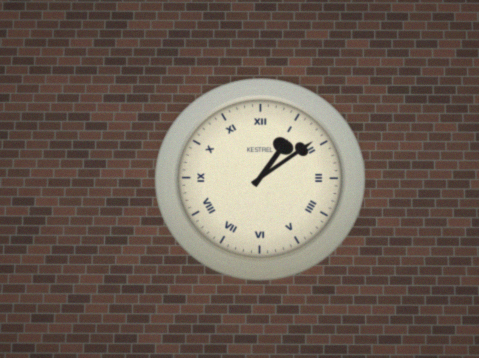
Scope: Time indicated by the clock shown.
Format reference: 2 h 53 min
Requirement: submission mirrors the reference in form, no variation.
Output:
1 h 09 min
